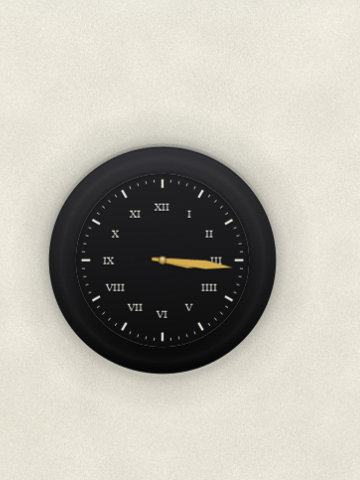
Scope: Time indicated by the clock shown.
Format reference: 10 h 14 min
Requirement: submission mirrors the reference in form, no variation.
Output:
3 h 16 min
